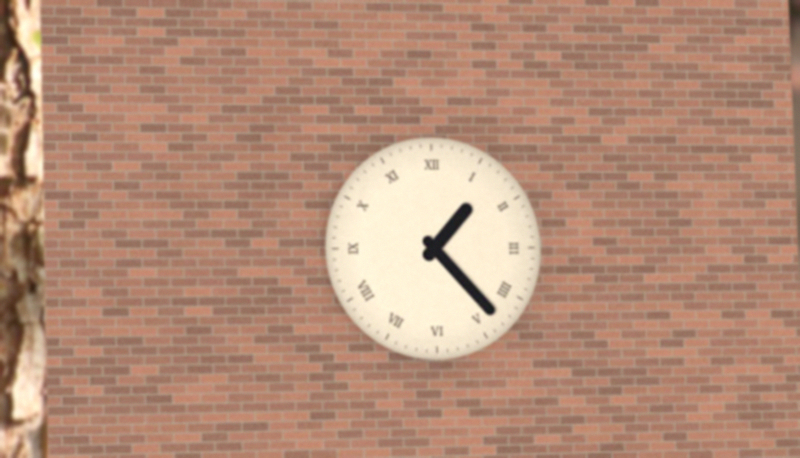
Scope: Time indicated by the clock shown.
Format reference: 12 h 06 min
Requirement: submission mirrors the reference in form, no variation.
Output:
1 h 23 min
